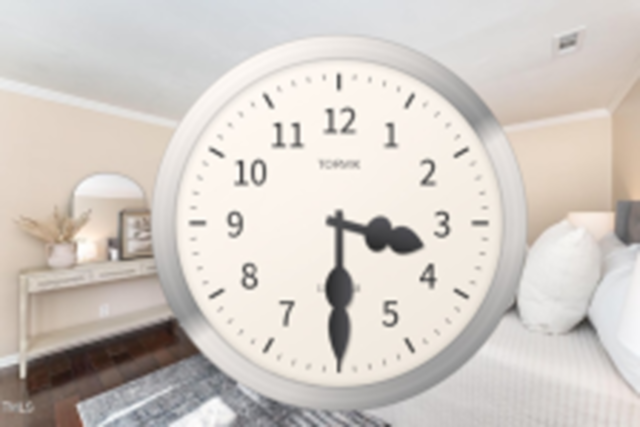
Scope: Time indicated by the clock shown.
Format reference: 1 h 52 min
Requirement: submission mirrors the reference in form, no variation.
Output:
3 h 30 min
